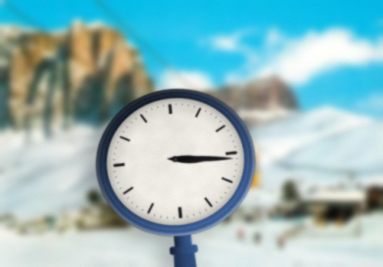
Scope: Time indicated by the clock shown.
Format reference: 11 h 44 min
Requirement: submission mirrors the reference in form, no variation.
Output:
3 h 16 min
